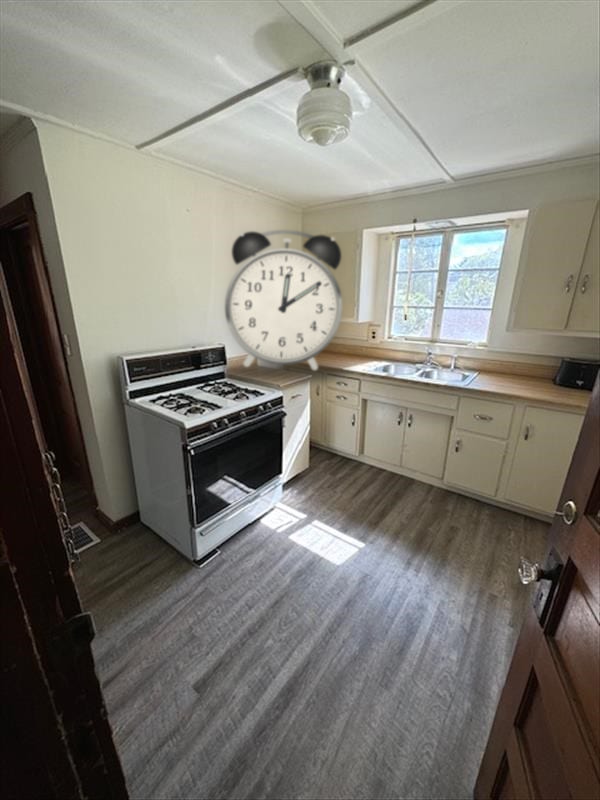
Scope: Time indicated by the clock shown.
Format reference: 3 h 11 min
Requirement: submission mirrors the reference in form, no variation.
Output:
12 h 09 min
